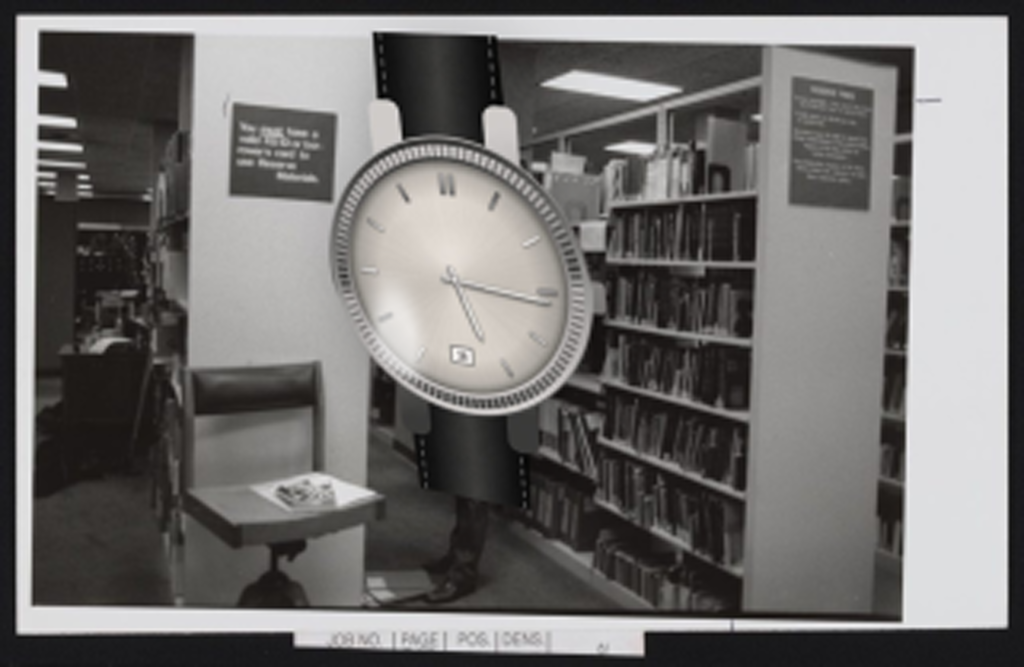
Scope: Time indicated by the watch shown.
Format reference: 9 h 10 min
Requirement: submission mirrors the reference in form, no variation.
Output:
5 h 16 min
